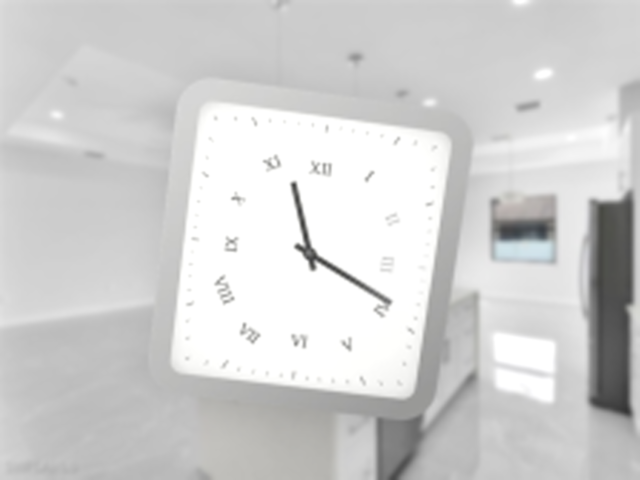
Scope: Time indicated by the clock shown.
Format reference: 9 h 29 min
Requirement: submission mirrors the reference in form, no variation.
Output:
11 h 19 min
